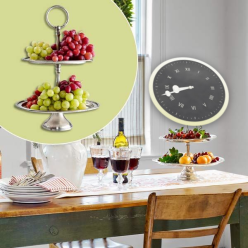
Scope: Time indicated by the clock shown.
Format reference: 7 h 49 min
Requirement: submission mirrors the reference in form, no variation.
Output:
8 h 42 min
